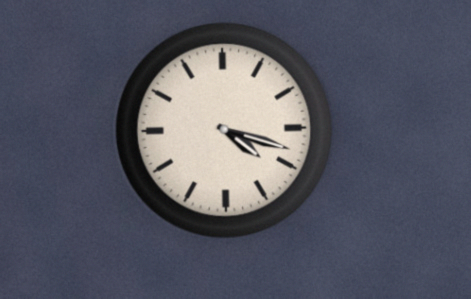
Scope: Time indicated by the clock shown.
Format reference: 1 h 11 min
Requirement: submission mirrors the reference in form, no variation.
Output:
4 h 18 min
